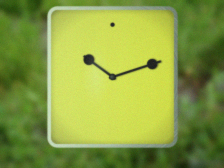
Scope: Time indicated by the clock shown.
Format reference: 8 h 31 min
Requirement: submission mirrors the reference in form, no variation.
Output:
10 h 12 min
